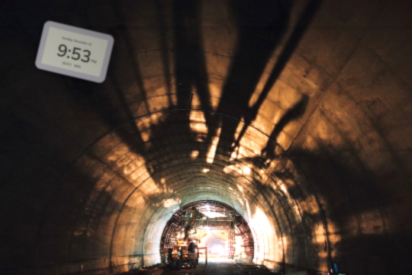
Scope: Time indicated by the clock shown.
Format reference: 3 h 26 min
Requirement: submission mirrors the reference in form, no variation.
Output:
9 h 53 min
